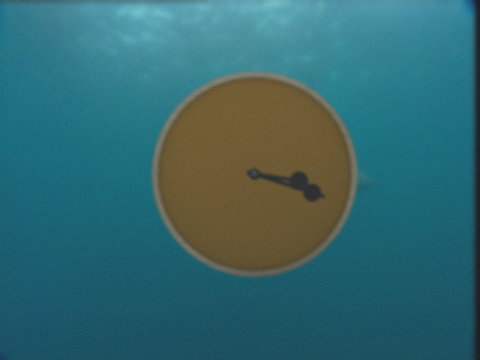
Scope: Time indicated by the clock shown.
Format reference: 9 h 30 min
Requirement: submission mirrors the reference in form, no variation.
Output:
3 h 18 min
